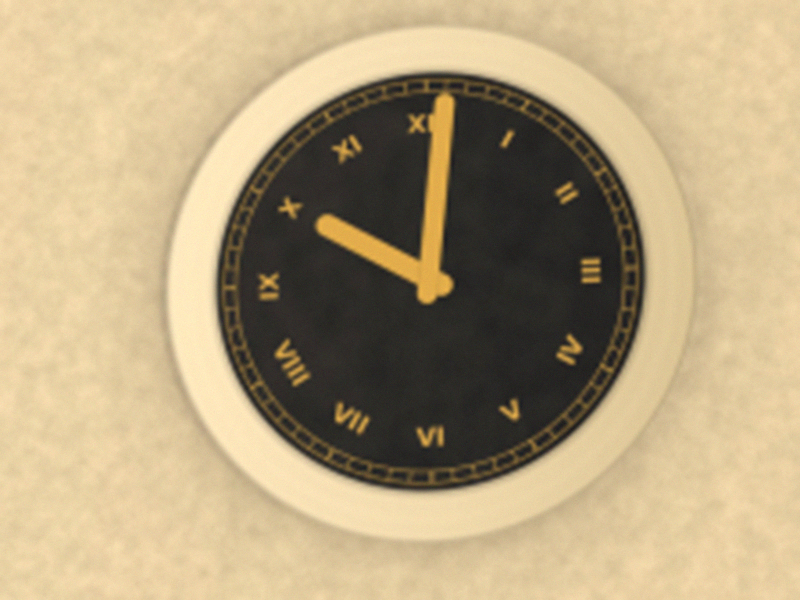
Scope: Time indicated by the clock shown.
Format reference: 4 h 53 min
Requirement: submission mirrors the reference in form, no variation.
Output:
10 h 01 min
